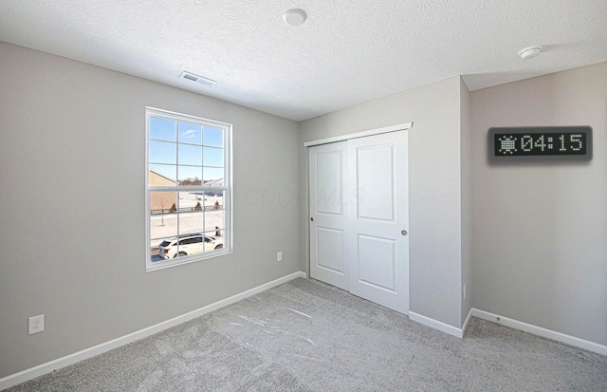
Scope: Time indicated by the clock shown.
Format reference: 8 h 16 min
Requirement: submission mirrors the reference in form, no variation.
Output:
4 h 15 min
